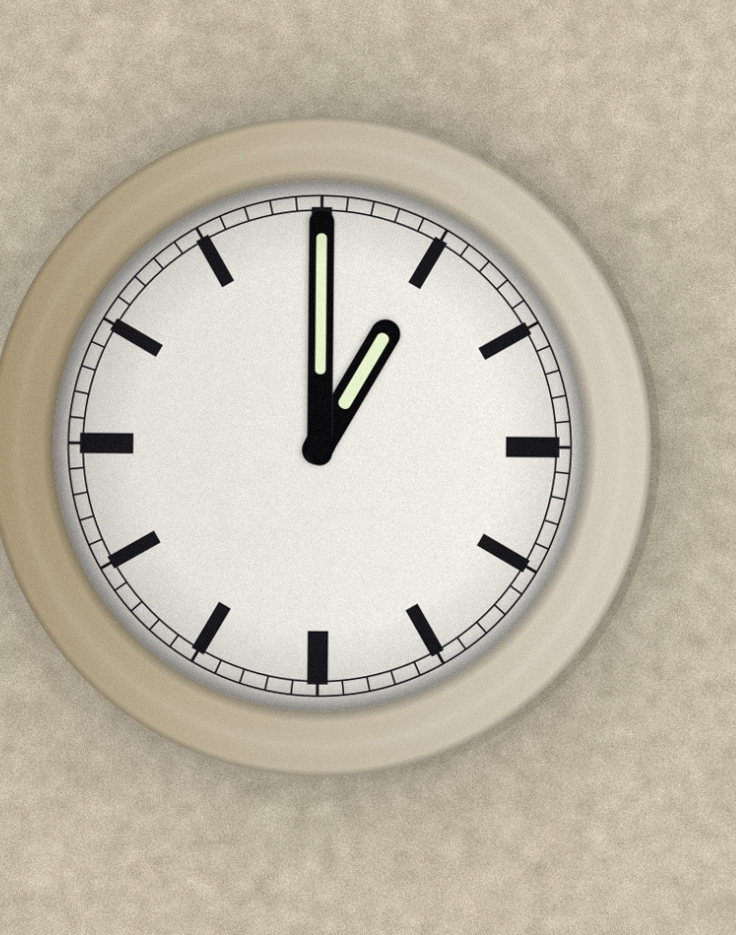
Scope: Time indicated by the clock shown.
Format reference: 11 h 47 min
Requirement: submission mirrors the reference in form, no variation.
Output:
1 h 00 min
